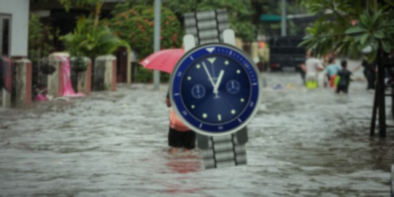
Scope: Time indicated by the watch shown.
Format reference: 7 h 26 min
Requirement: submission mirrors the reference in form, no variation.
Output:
12 h 57 min
